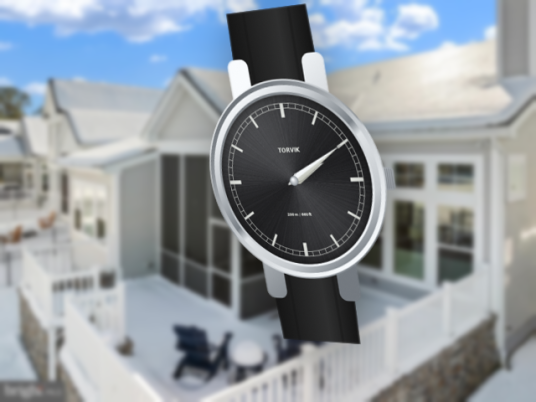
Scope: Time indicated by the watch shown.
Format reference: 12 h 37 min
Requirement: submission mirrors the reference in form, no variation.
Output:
2 h 10 min
